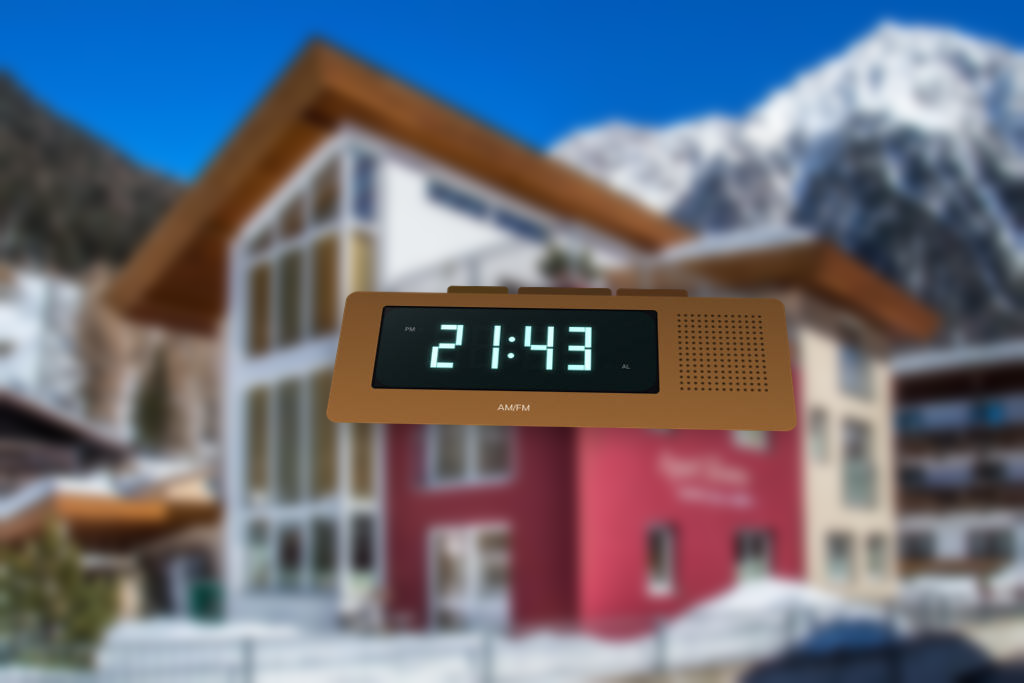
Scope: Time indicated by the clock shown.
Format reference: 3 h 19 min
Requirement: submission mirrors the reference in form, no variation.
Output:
21 h 43 min
